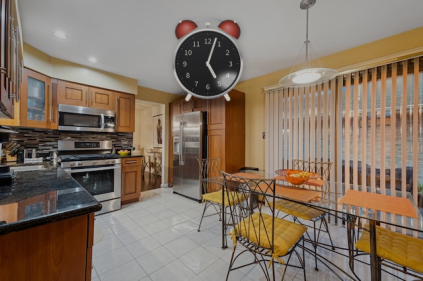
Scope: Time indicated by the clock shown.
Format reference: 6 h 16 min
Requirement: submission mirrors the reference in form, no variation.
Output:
5 h 03 min
